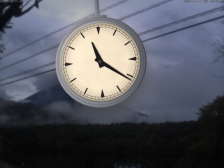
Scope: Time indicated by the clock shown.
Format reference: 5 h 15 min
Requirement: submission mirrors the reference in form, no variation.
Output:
11 h 21 min
